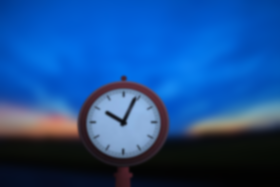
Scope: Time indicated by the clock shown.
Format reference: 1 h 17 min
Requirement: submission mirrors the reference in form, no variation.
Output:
10 h 04 min
